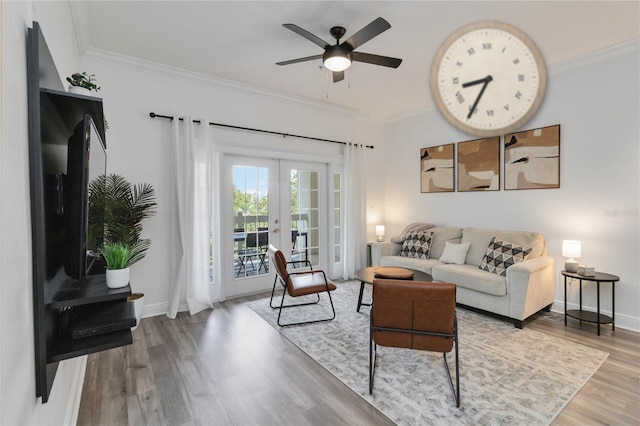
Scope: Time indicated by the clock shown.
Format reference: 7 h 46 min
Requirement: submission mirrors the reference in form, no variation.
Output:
8 h 35 min
